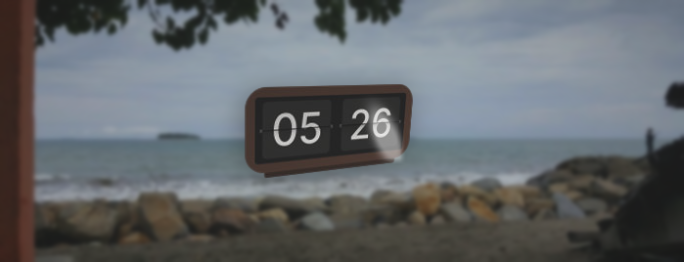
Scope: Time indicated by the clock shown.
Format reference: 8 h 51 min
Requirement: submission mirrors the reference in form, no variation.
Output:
5 h 26 min
